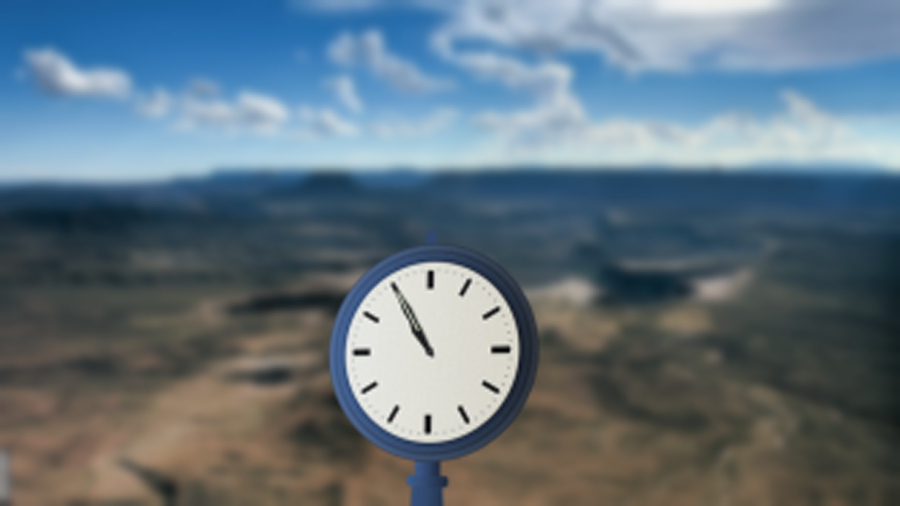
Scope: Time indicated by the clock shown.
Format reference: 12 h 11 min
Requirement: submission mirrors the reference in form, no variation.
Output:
10 h 55 min
